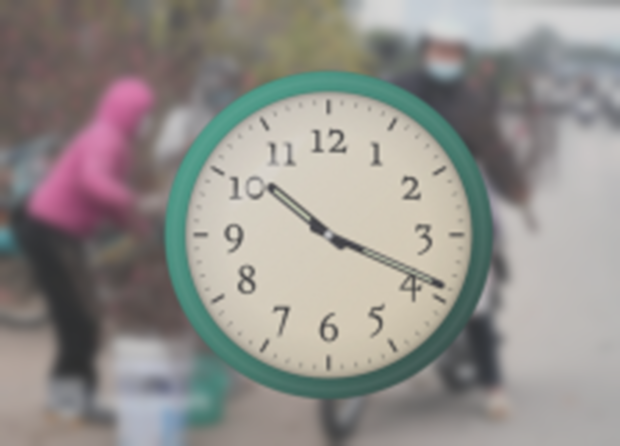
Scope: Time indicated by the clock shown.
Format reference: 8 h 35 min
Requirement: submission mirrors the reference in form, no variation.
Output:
10 h 19 min
